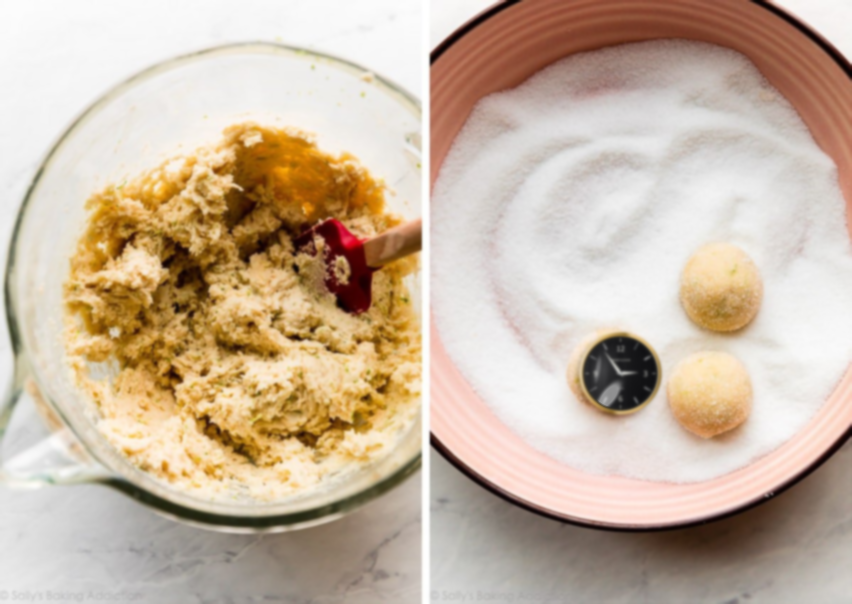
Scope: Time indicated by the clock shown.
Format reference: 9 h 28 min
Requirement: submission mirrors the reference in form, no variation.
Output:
2 h 54 min
